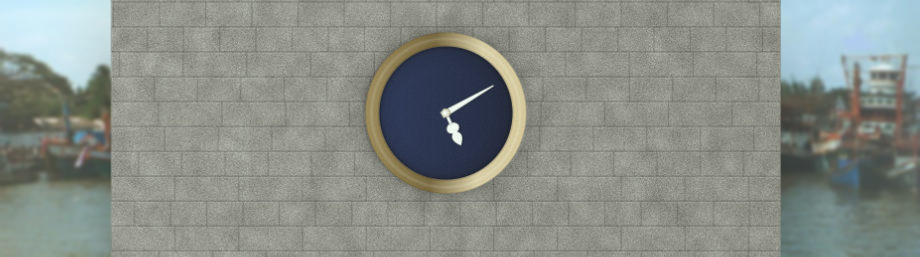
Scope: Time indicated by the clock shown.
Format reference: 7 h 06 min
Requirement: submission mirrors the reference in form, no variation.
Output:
5 h 10 min
